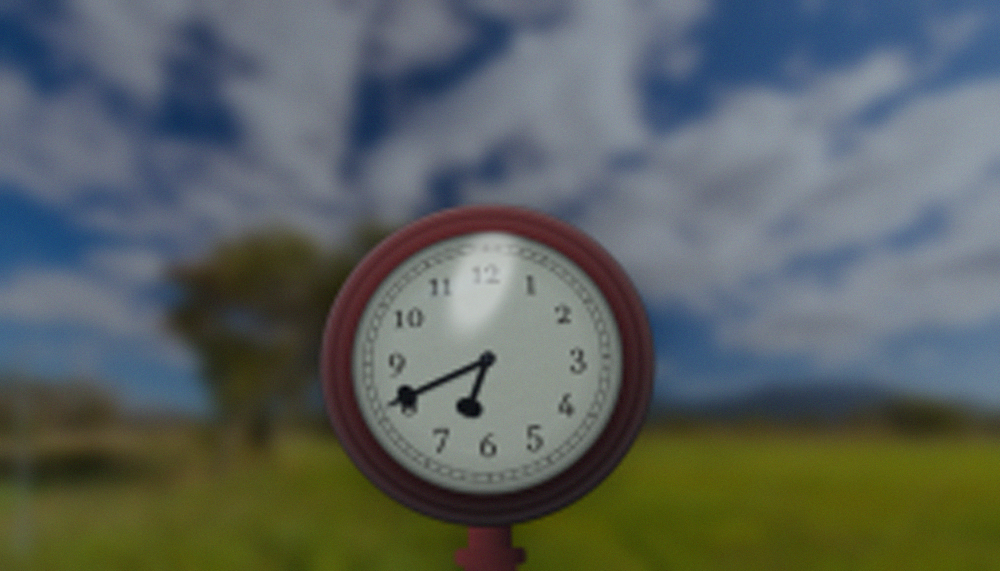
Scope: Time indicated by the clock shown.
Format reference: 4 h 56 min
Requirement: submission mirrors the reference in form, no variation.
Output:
6 h 41 min
